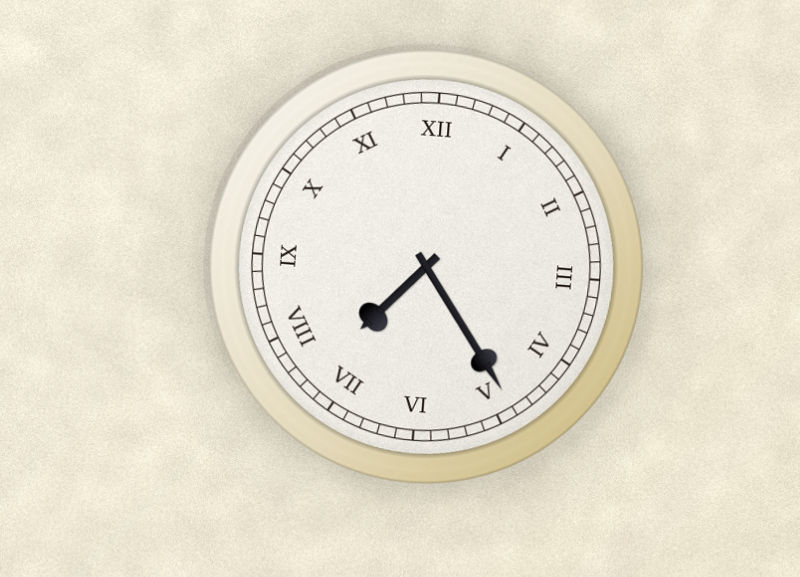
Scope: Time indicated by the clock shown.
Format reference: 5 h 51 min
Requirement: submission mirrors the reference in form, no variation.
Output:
7 h 24 min
